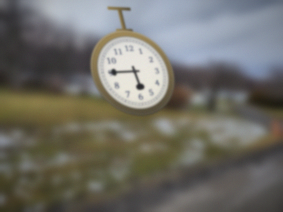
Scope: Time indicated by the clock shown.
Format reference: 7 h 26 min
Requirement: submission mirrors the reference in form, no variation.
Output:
5 h 45 min
